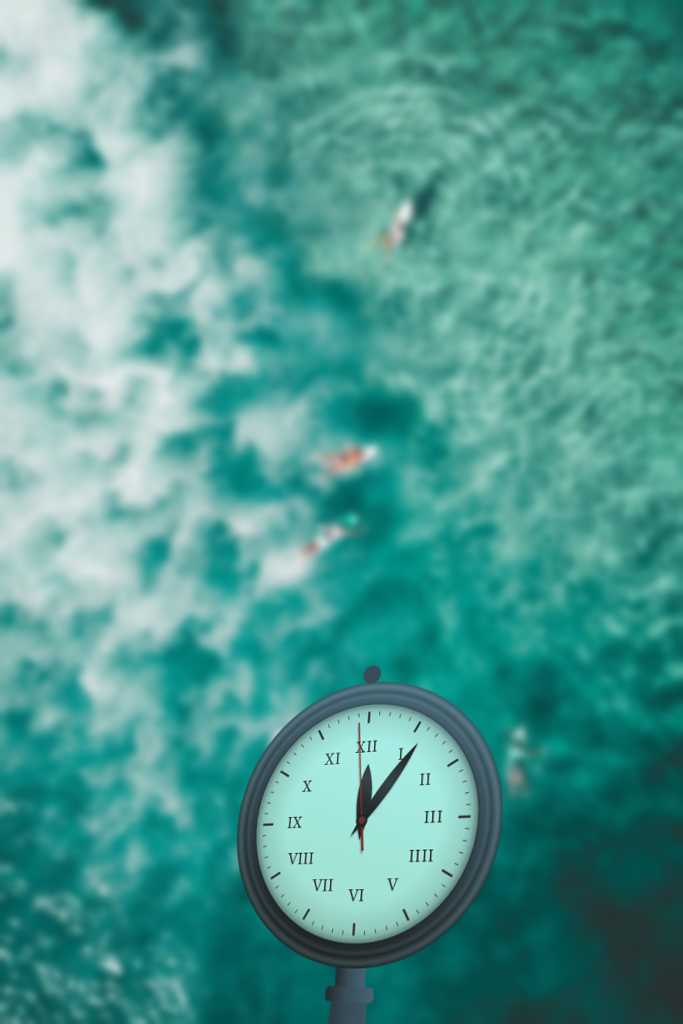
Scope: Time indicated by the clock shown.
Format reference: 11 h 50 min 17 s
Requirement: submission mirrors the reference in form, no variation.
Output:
12 h 05 min 59 s
